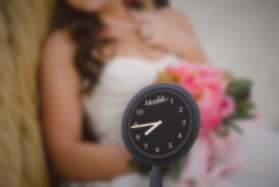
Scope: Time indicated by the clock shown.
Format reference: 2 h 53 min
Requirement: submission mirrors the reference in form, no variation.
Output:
7 h 44 min
